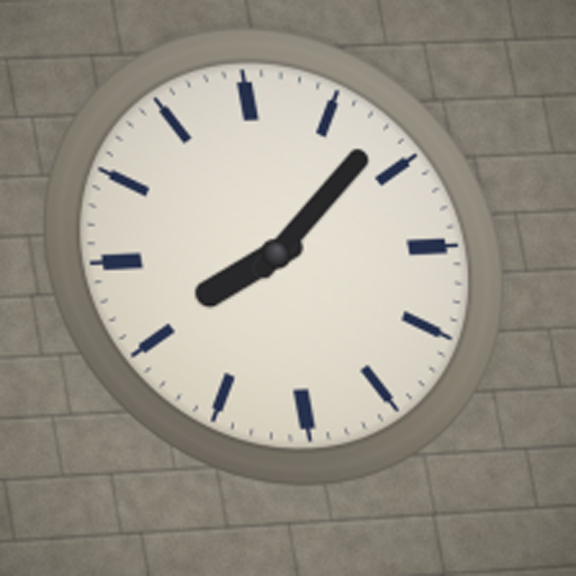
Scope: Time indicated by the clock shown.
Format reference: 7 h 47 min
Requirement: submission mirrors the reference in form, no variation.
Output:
8 h 08 min
